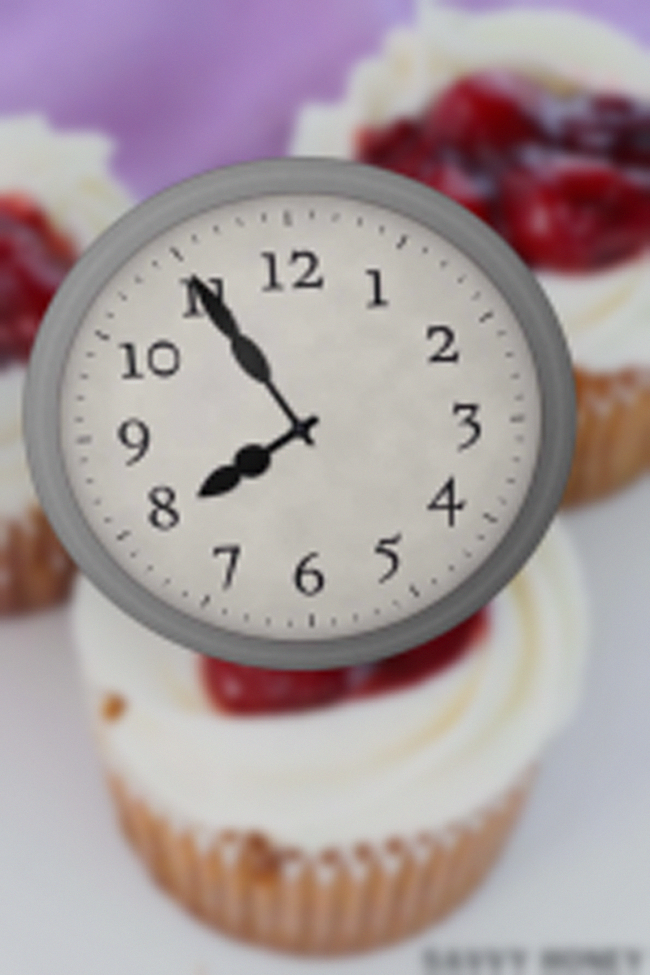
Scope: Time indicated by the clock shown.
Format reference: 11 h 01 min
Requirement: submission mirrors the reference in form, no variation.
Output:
7 h 55 min
